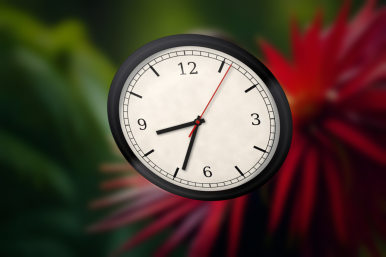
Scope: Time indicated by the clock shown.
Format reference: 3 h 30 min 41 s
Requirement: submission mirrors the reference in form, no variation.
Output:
8 h 34 min 06 s
